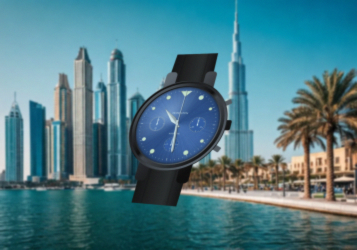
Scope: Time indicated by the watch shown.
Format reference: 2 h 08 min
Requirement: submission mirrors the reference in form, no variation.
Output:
10 h 29 min
